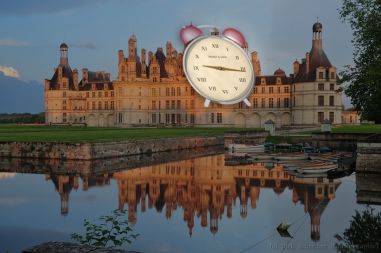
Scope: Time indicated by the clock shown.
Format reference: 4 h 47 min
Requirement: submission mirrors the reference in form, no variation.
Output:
9 h 16 min
